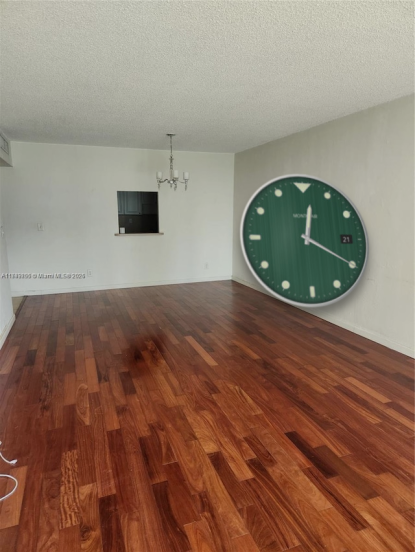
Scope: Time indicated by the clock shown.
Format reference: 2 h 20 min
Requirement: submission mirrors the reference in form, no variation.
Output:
12 h 20 min
